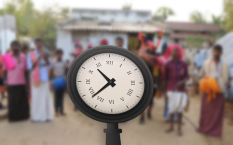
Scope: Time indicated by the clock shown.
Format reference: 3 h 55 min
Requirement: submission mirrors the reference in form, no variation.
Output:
10 h 38 min
